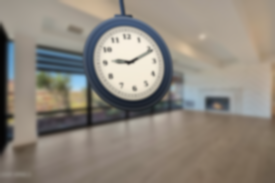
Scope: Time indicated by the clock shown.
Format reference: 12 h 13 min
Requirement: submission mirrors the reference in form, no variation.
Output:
9 h 11 min
